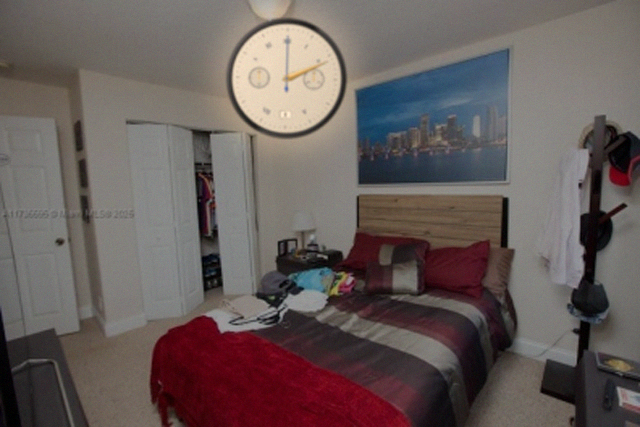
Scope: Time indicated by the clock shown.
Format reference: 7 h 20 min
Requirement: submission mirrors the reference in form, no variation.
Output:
2 h 11 min
